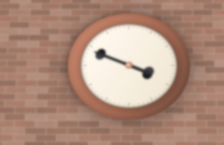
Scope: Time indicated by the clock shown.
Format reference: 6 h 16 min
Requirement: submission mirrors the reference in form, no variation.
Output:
3 h 49 min
